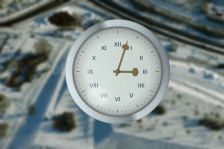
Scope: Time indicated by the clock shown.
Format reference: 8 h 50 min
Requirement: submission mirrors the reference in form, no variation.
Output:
3 h 03 min
